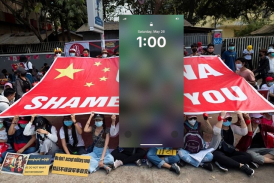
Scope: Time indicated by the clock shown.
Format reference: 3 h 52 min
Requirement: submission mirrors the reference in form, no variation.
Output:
1 h 00 min
